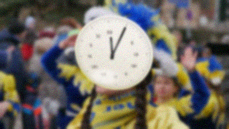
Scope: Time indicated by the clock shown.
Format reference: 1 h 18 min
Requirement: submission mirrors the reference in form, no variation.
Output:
12 h 05 min
